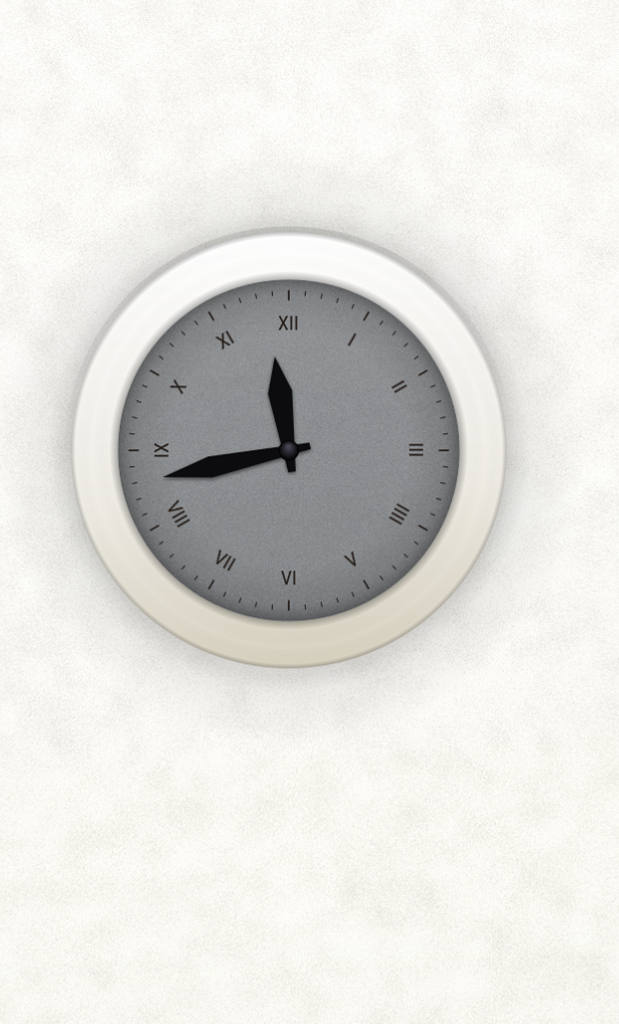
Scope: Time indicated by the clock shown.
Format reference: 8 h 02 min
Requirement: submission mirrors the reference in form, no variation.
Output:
11 h 43 min
